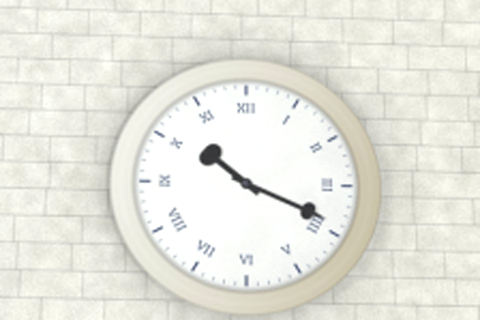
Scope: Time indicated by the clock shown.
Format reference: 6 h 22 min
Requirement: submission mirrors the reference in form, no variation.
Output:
10 h 19 min
